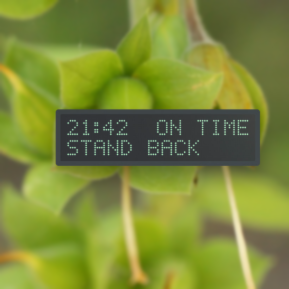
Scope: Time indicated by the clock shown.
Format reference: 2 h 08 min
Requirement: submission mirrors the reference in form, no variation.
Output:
21 h 42 min
